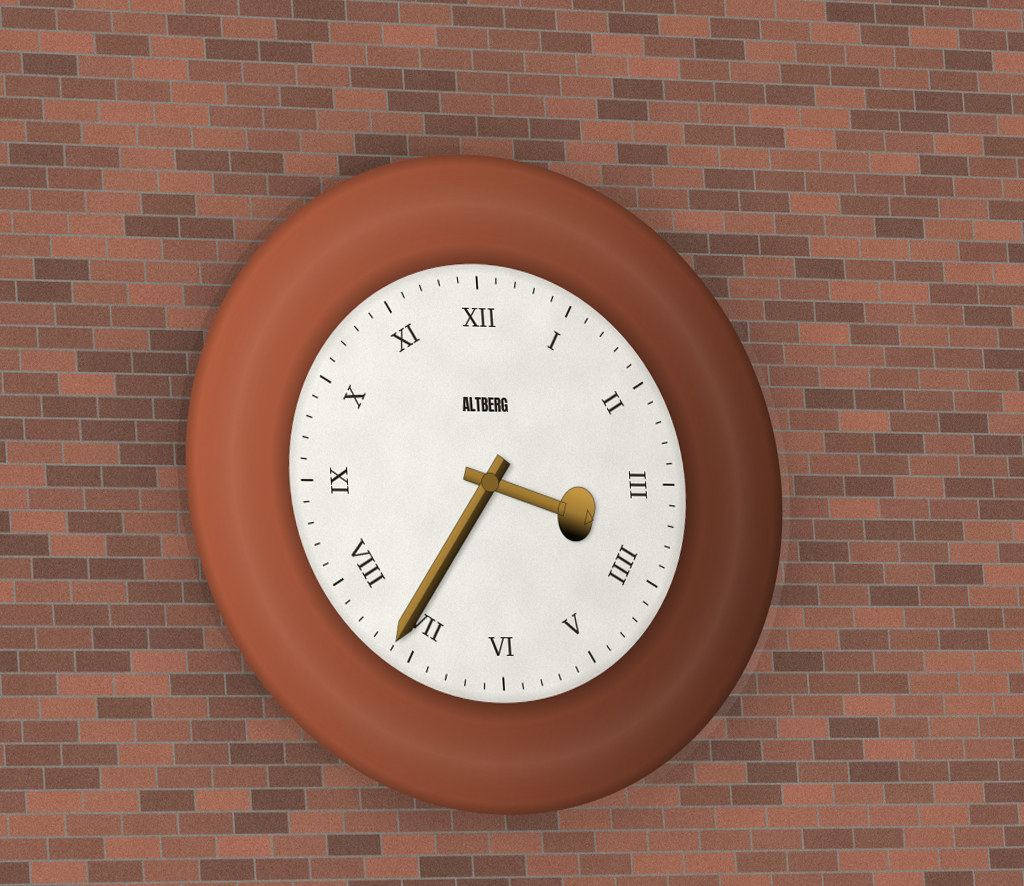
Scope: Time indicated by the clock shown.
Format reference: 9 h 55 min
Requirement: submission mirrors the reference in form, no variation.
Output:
3 h 36 min
